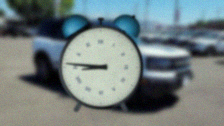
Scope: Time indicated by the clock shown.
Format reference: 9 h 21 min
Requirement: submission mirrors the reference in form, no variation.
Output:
8 h 46 min
